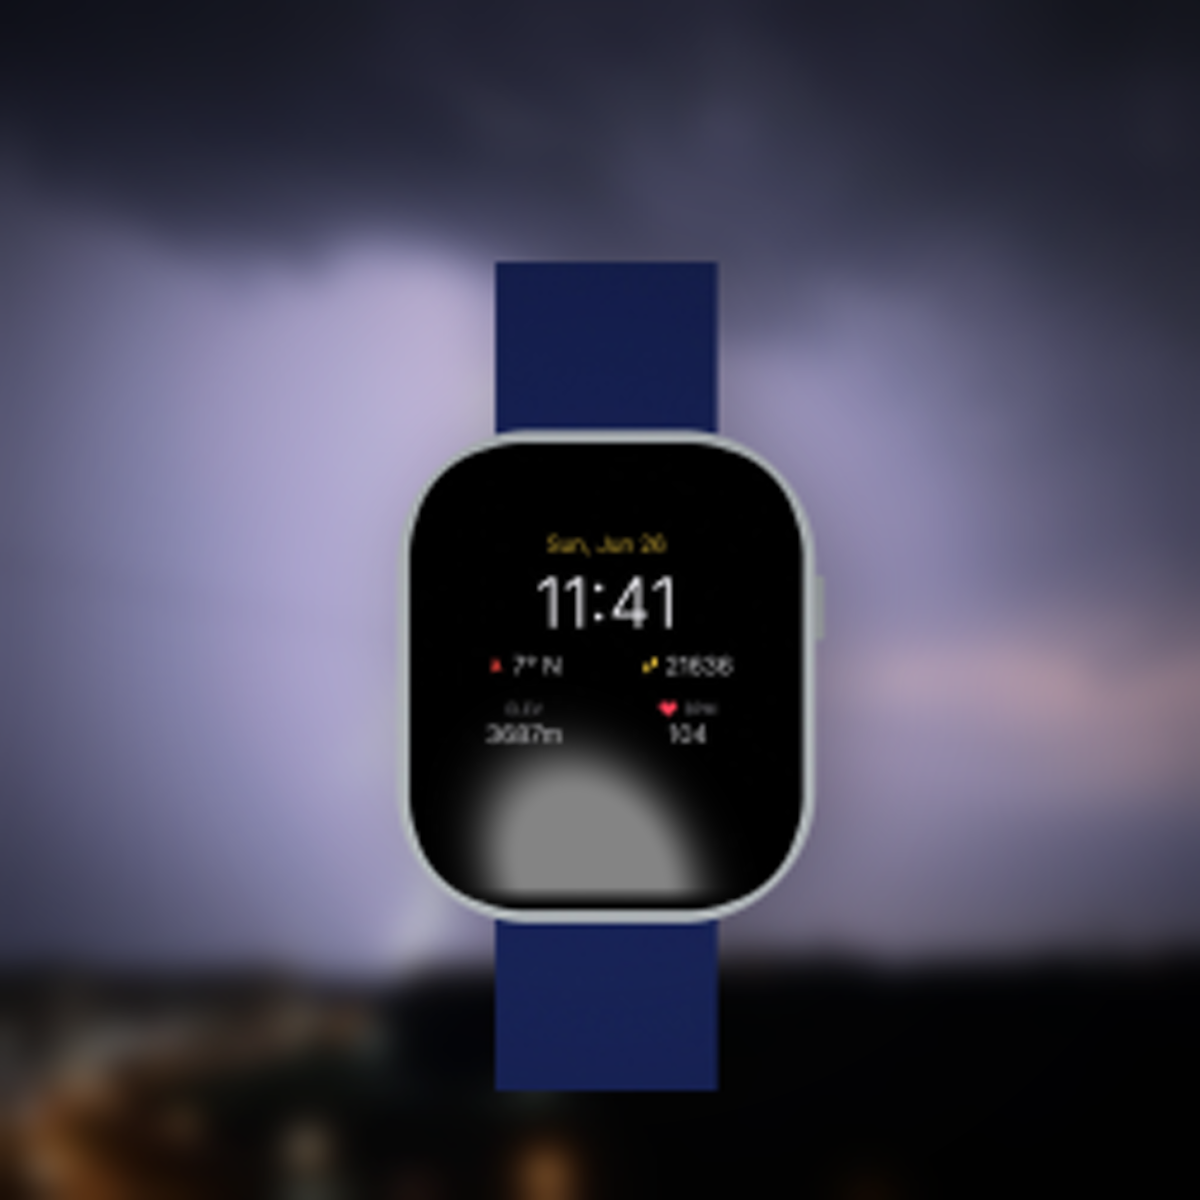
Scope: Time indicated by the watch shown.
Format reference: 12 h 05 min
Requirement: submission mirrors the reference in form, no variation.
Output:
11 h 41 min
